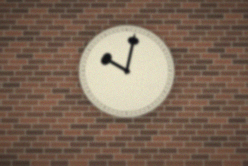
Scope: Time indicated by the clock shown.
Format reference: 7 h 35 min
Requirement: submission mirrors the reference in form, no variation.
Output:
10 h 02 min
